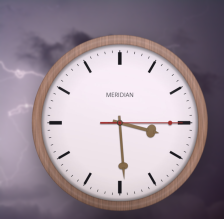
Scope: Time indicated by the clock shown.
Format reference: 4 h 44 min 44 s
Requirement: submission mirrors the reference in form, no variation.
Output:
3 h 29 min 15 s
